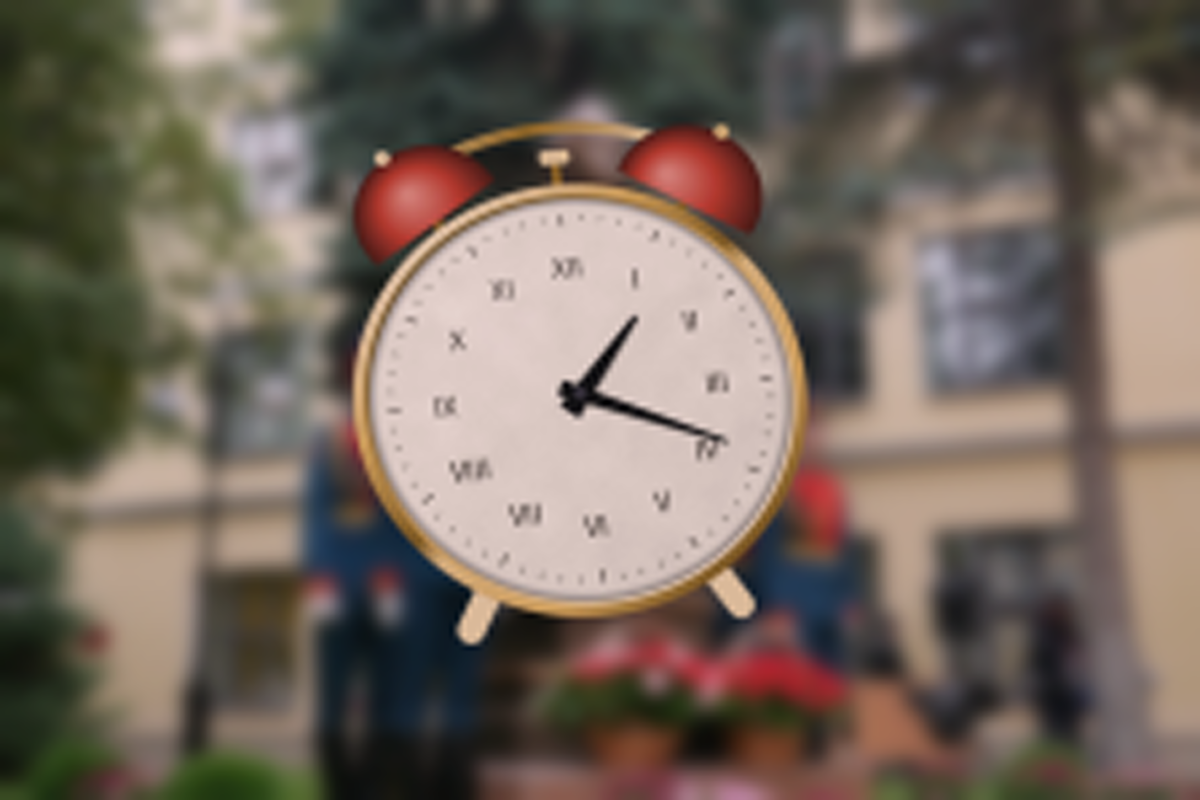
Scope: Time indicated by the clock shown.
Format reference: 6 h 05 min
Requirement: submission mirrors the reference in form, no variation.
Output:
1 h 19 min
